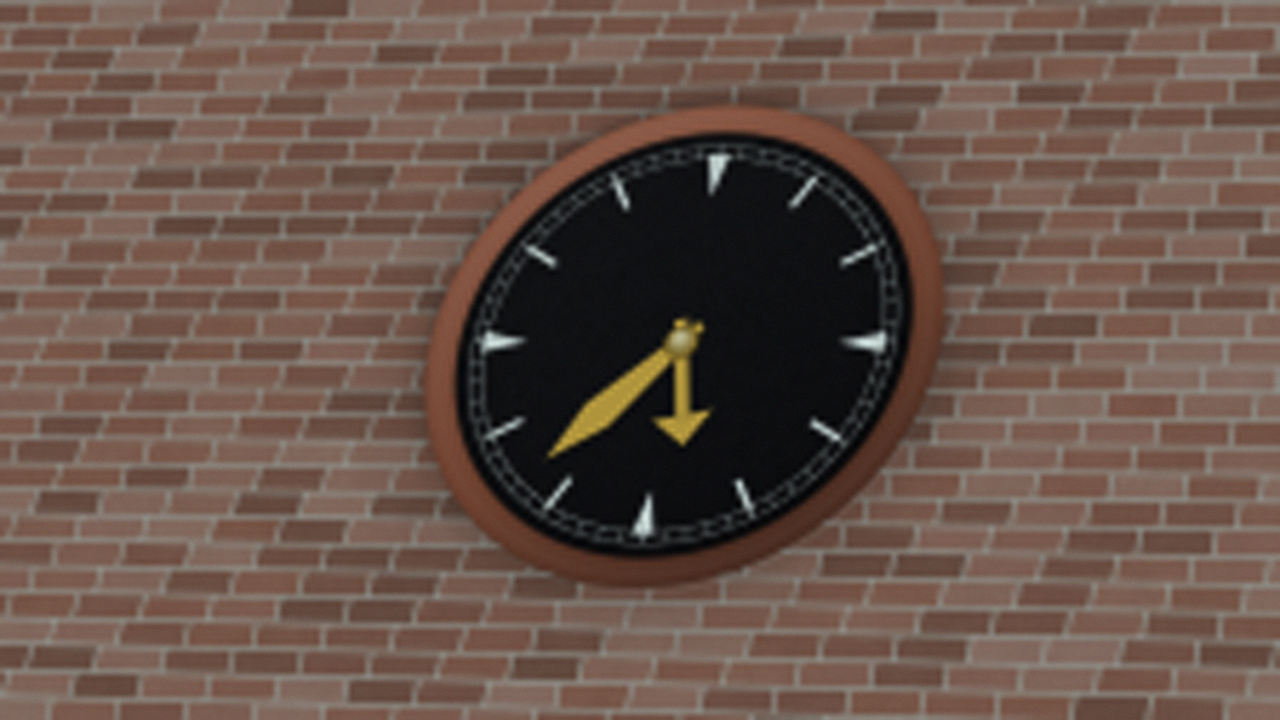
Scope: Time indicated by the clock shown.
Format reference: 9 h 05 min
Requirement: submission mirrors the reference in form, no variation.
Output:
5 h 37 min
